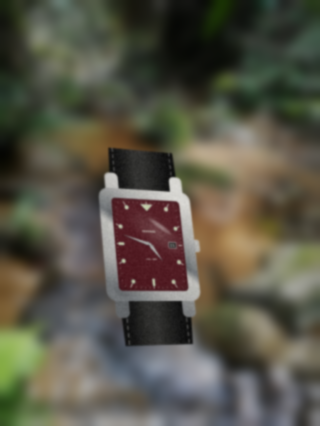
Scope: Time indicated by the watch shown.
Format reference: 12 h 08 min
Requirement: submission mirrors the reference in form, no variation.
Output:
4 h 48 min
